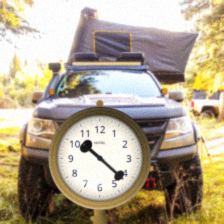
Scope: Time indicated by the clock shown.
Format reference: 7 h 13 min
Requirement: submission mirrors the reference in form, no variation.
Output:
10 h 22 min
